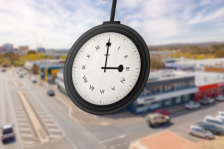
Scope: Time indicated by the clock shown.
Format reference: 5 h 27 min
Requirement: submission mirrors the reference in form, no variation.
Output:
3 h 00 min
